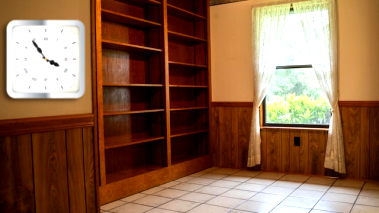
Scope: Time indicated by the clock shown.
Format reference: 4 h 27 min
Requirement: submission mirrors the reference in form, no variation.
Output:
3 h 54 min
